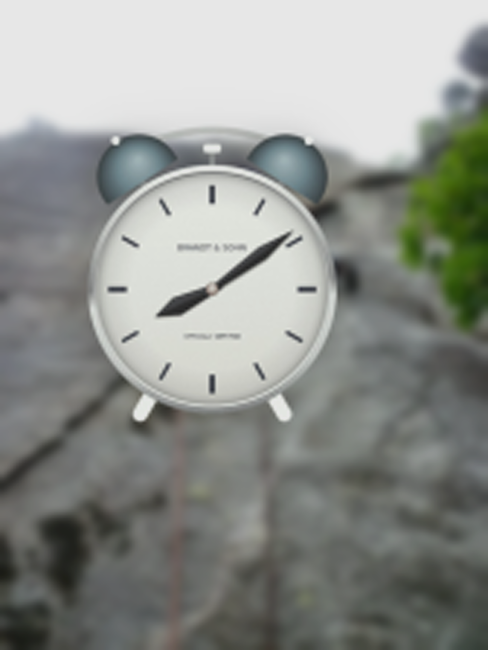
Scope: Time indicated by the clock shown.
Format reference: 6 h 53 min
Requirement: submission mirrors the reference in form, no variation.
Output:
8 h 09 min
